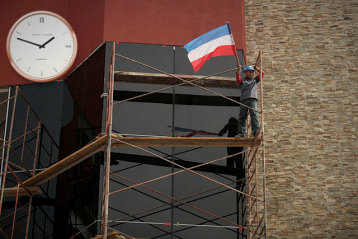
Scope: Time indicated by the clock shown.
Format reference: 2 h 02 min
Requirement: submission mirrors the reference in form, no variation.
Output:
1 h 48 min
